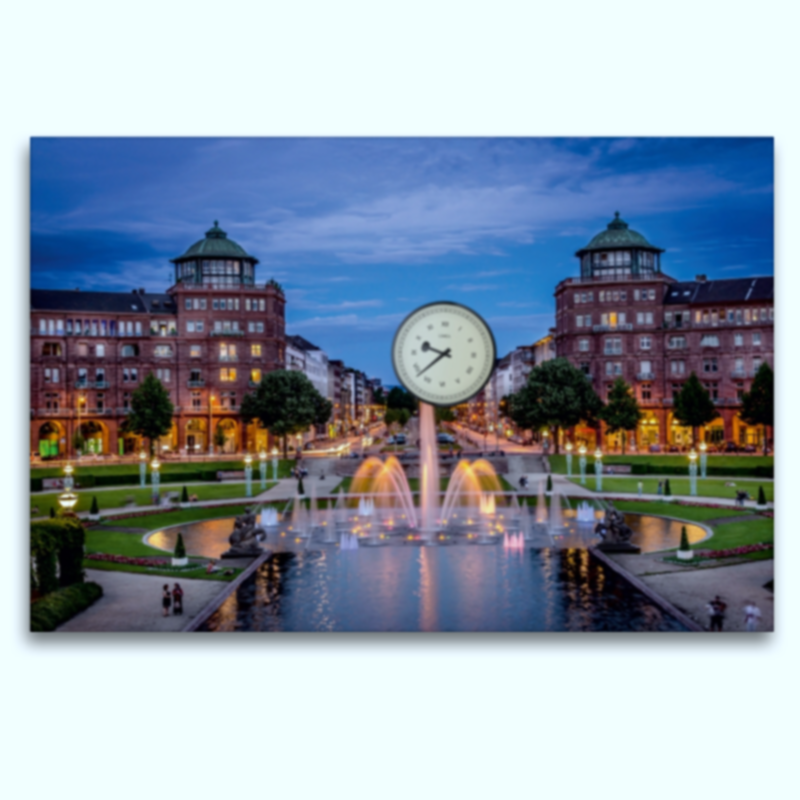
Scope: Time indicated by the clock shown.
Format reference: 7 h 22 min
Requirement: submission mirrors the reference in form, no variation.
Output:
9 h 38 min
